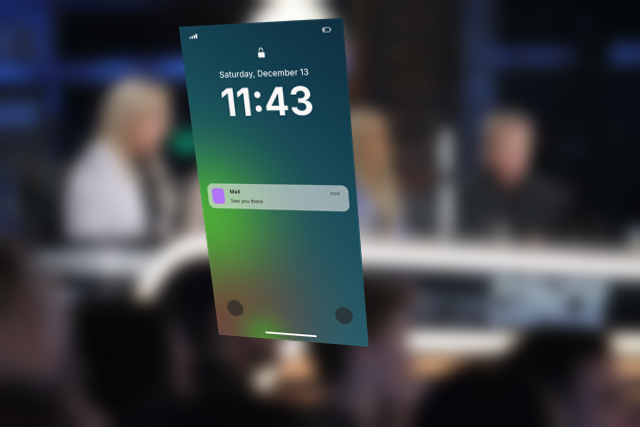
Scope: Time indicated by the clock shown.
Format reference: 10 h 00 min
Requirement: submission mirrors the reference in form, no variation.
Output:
11 h 43 min
